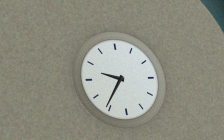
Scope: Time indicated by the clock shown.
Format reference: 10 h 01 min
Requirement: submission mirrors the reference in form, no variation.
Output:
9 h 36 min
